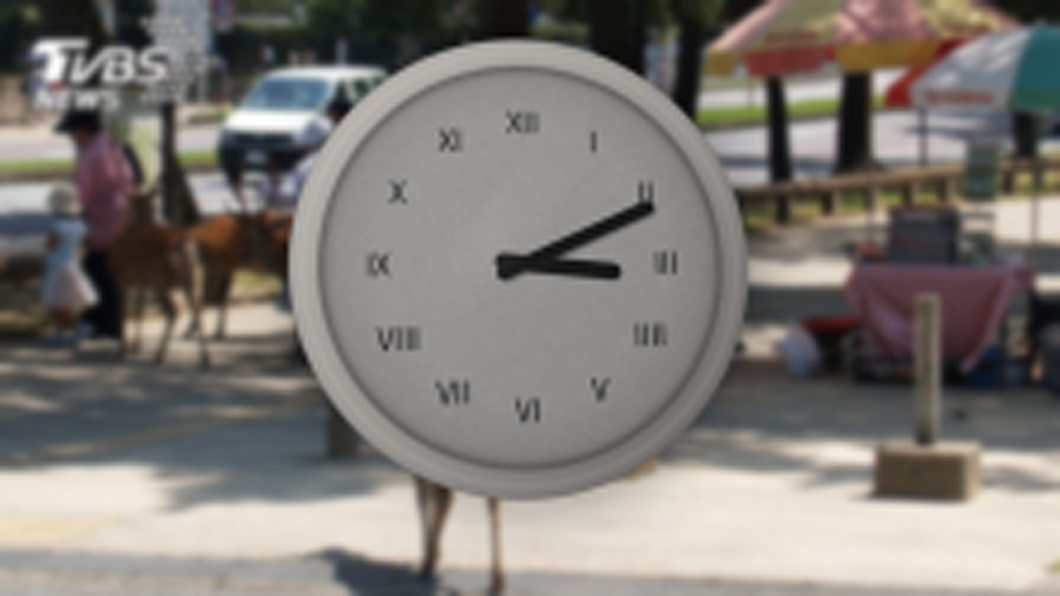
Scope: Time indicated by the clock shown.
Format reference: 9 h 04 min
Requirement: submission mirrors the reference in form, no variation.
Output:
3 h 11 min
